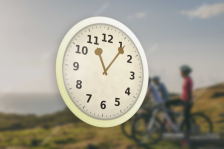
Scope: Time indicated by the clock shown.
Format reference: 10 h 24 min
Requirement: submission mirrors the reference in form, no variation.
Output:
11 h 06 min
